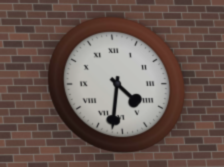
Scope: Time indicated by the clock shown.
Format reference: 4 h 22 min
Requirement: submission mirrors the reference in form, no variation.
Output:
4 h 32 min
